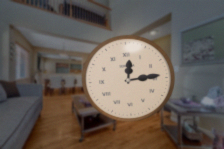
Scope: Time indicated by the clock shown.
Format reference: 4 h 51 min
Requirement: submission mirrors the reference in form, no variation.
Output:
12 h 14 min
